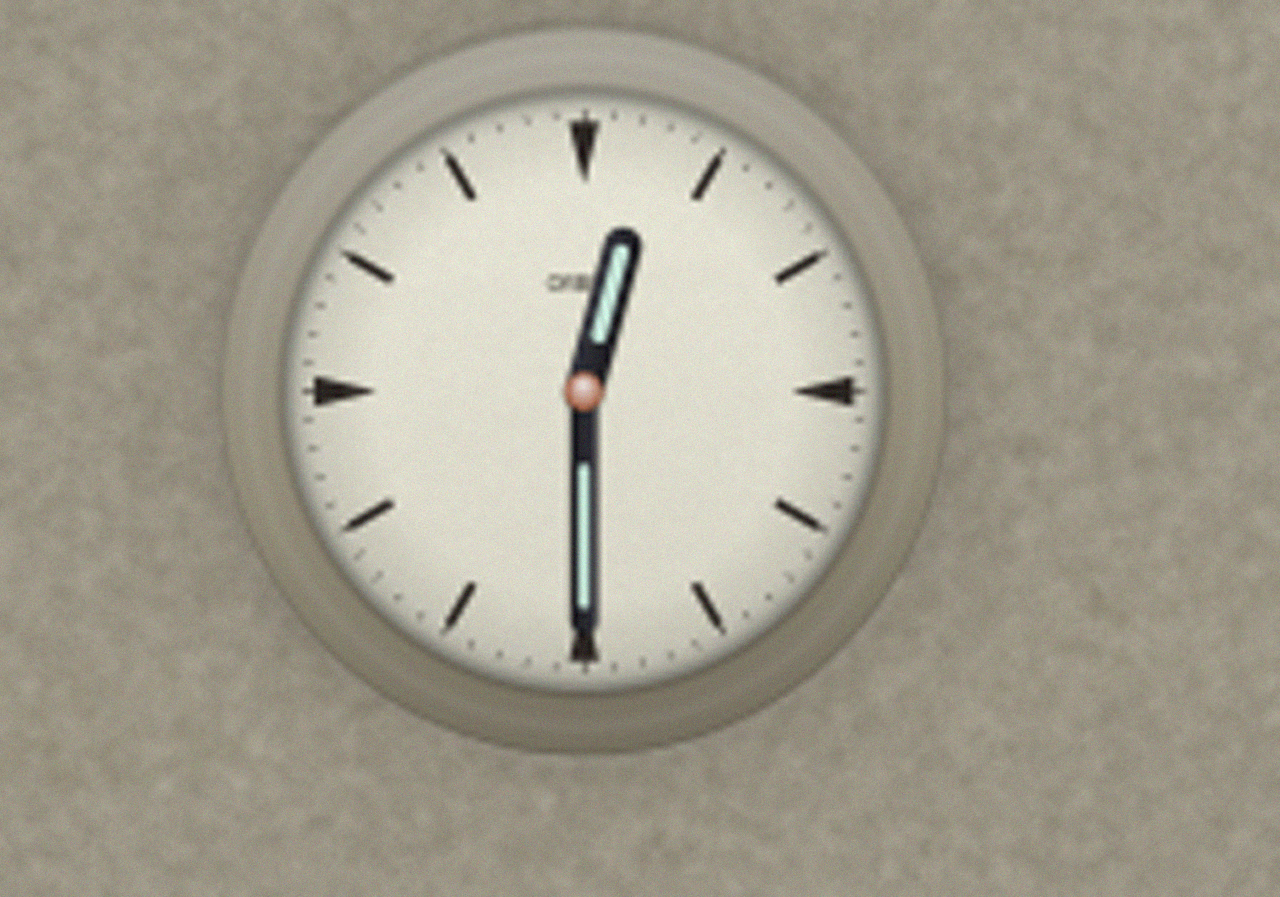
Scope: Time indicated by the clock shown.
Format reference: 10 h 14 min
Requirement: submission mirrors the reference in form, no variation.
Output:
12 h 30 min
